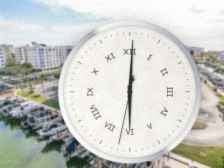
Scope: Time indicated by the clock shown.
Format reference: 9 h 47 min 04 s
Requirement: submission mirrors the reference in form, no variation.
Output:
6 h 00 min 32 s
